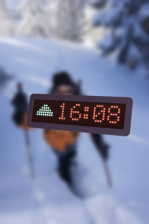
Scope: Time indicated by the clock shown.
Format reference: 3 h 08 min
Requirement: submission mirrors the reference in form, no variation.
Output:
16 h 08 min
